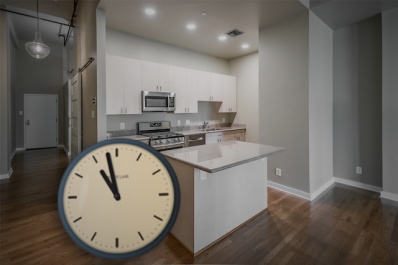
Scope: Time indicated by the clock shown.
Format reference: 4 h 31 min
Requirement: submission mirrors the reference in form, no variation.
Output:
10 h 58 min
